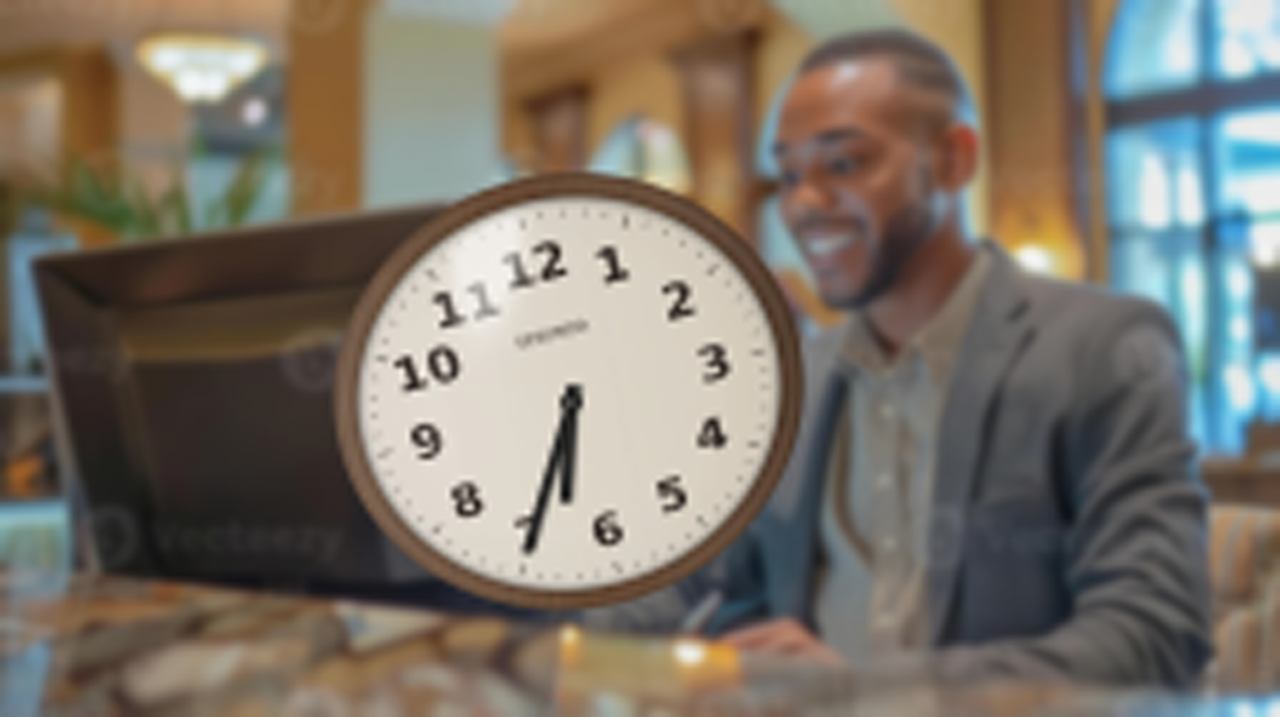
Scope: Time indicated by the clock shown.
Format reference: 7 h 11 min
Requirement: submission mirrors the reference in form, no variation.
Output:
6 h 35 min
